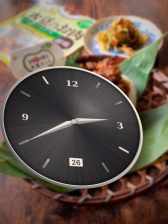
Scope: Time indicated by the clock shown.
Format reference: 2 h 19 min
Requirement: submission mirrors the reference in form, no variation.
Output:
2 h 40 min
